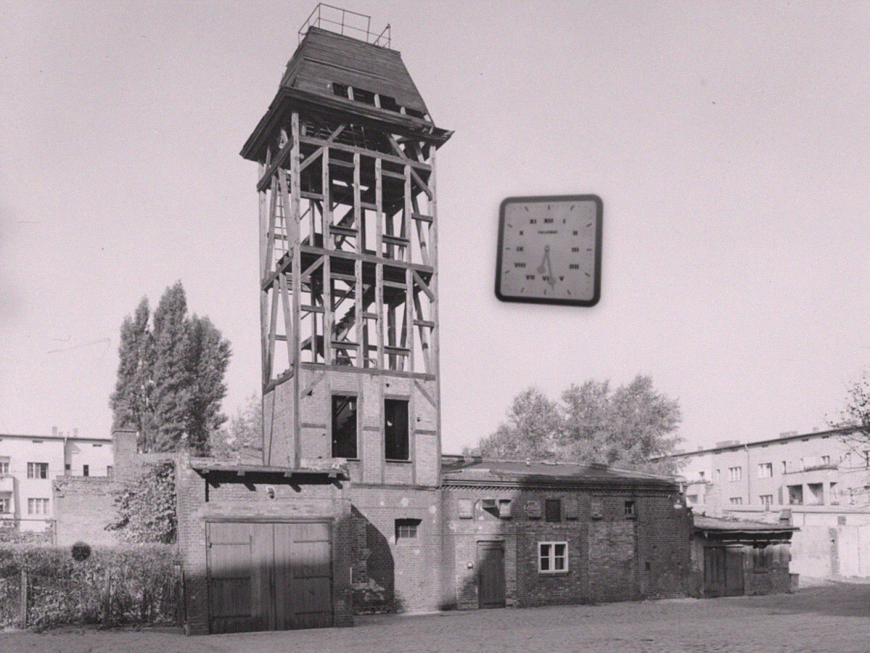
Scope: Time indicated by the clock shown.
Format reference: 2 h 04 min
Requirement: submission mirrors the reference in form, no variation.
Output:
6 h 28 min
